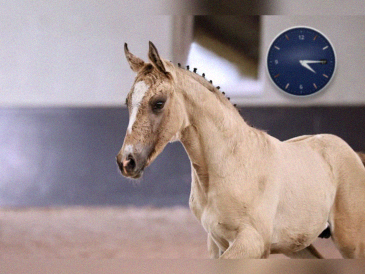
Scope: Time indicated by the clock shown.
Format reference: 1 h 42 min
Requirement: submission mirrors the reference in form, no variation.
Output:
4 h 15 min
